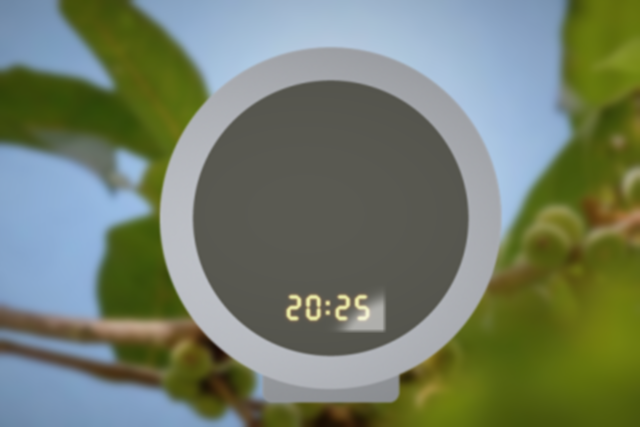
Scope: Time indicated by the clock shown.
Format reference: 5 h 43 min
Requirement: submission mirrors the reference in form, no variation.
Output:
20 h 25 min
